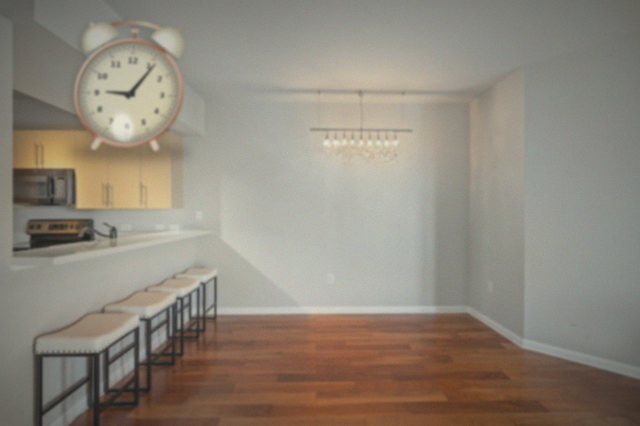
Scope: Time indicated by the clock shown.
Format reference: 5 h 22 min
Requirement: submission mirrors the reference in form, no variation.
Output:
9 h 06 min
